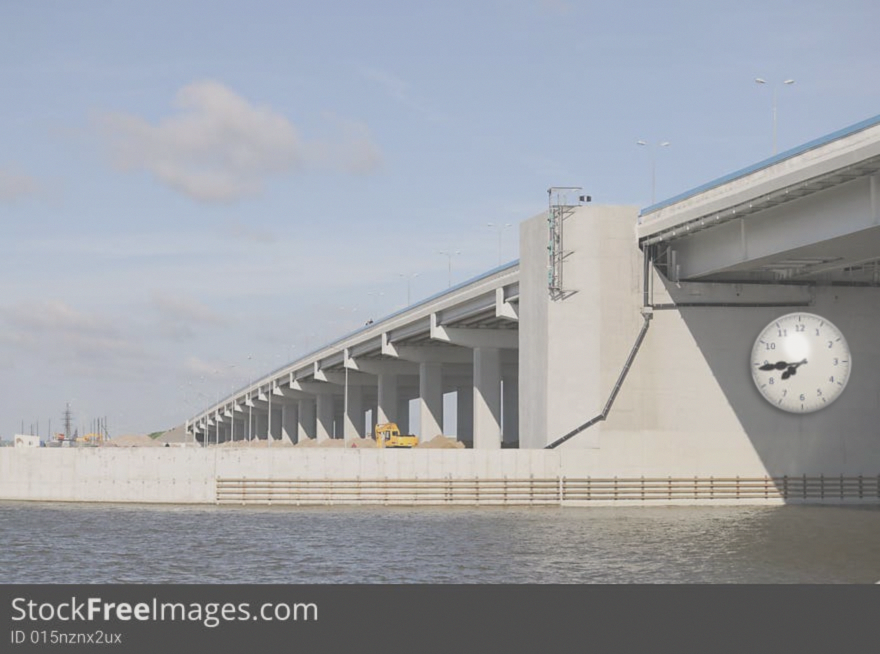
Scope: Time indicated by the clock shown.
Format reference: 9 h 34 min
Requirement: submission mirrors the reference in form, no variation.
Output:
7 h 44 min
